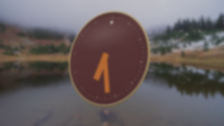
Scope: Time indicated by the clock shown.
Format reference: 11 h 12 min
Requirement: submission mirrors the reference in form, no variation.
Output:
6 h 27 min
